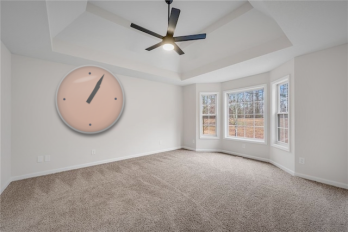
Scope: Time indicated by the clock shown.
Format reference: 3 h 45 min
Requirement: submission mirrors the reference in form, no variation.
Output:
1 h 05 min
